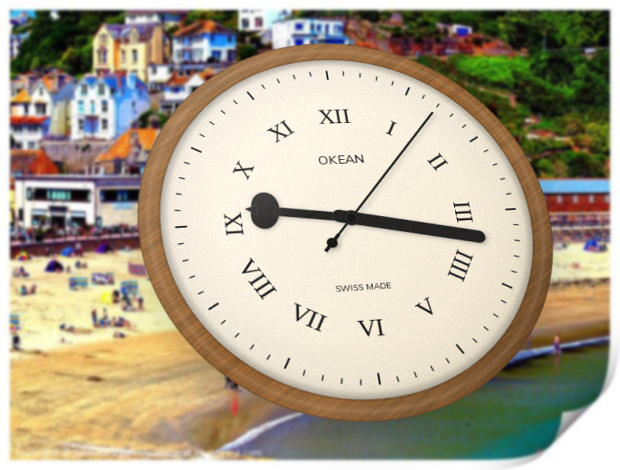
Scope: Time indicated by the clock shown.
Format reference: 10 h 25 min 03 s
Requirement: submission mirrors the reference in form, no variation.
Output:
9 h 17 min 07 s
